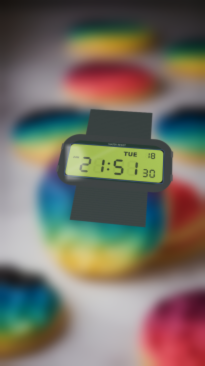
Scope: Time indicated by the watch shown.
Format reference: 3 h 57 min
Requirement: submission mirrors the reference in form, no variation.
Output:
21 h 51 min
